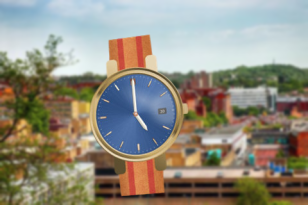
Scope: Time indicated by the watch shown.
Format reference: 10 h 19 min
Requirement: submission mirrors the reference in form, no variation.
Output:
5 h 00 min
